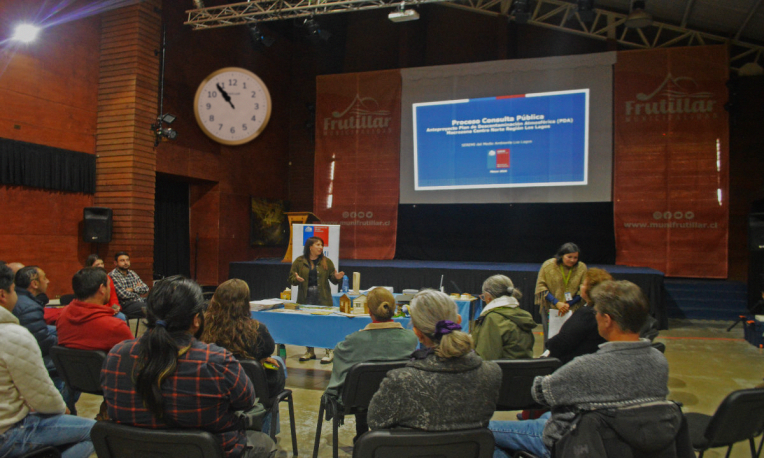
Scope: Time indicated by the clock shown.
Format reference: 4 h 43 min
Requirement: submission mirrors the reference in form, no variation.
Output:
10 h 54 min
